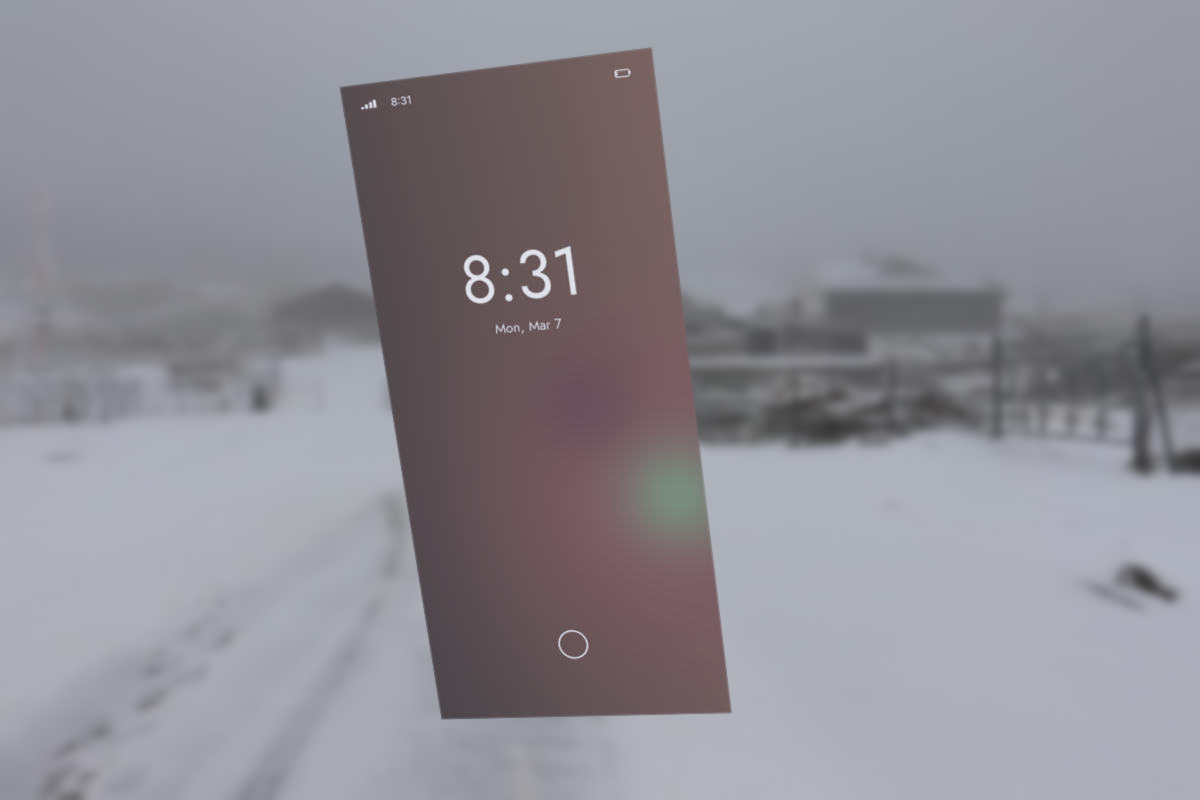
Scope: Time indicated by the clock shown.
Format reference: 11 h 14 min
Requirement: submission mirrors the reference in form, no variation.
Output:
8 h 31 min
